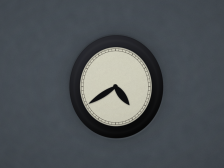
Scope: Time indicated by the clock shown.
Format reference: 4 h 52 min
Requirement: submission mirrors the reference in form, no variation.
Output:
4 h 40 min
